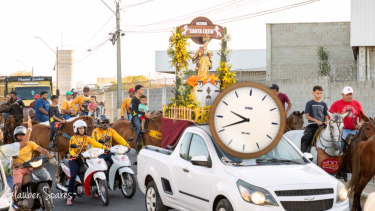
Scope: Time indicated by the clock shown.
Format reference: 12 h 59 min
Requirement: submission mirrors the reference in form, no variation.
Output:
9 h 41 min
